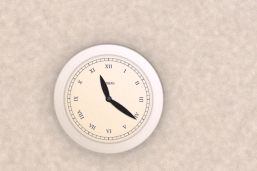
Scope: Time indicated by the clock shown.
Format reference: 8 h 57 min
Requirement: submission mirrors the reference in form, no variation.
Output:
11 h 21 min
